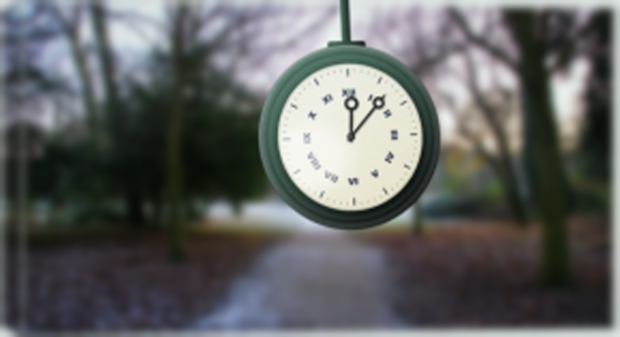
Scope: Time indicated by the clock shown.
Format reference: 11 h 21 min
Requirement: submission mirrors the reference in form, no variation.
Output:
12 h 07 min
